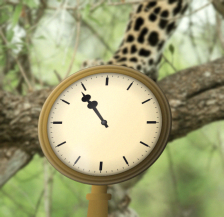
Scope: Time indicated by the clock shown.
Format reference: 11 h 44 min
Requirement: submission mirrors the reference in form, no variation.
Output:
10 h 54 min
